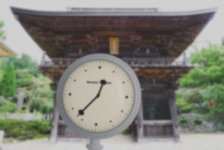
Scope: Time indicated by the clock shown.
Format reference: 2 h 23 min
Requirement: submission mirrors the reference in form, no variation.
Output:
12 h 37 min
